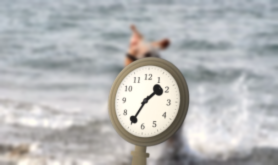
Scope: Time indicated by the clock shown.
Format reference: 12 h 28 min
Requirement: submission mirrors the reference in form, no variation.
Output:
1 h 35 min
